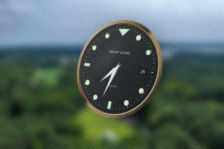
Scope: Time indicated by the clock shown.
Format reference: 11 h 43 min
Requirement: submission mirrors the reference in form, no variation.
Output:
7 h 33 min
